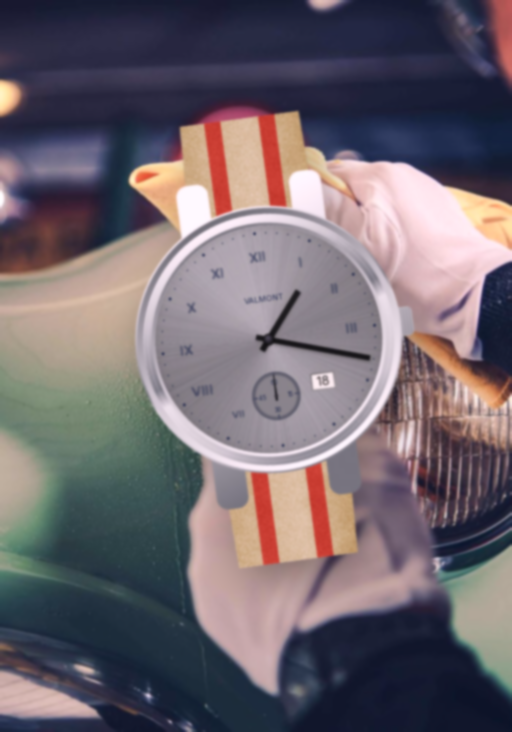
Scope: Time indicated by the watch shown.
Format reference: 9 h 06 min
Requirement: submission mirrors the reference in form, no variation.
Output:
1 h 18 min
